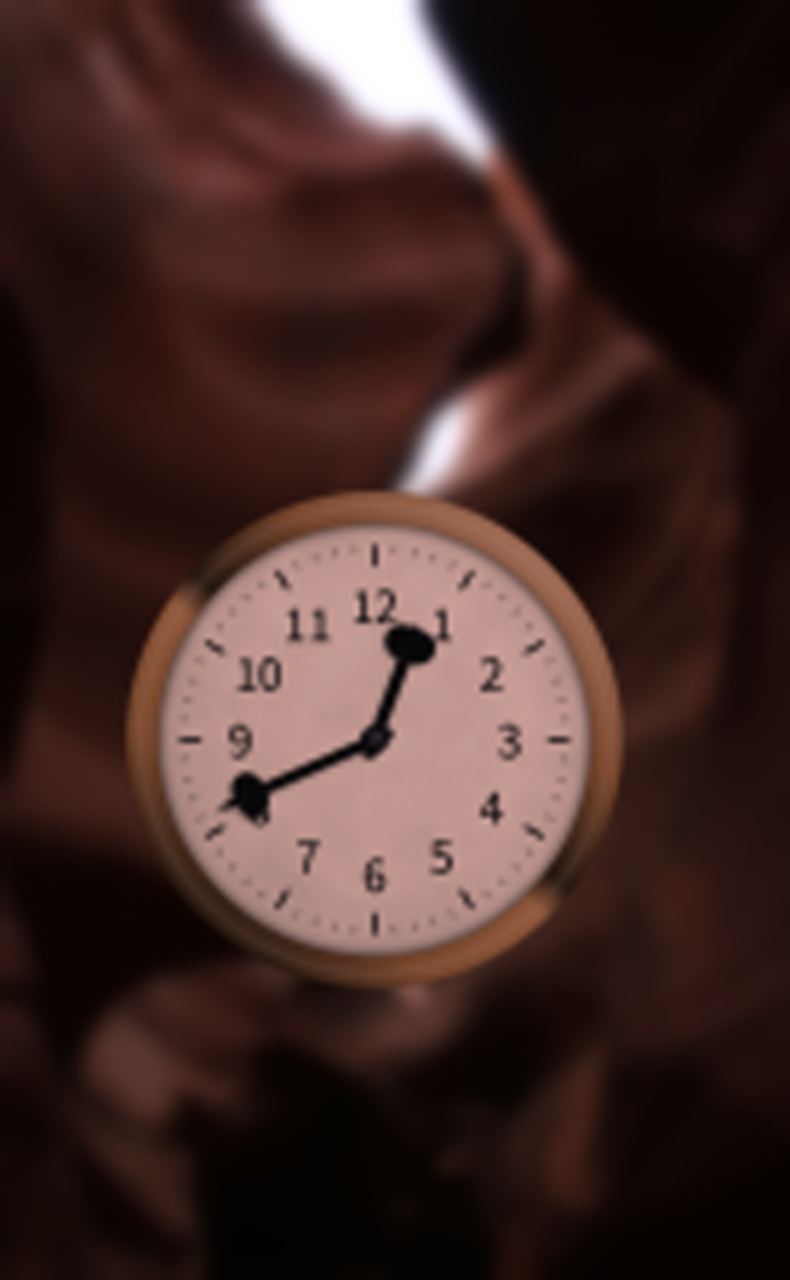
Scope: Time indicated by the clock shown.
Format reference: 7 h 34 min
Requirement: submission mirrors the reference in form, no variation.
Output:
12 h 41 min
